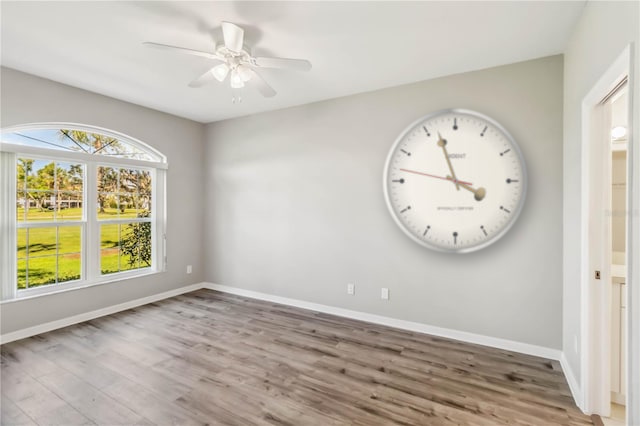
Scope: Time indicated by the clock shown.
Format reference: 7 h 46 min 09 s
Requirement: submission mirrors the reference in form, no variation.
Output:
3 h 56 min 47 s
